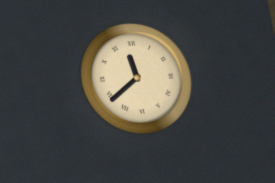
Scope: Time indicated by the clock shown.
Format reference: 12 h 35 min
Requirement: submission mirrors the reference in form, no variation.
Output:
11 h 39 min
